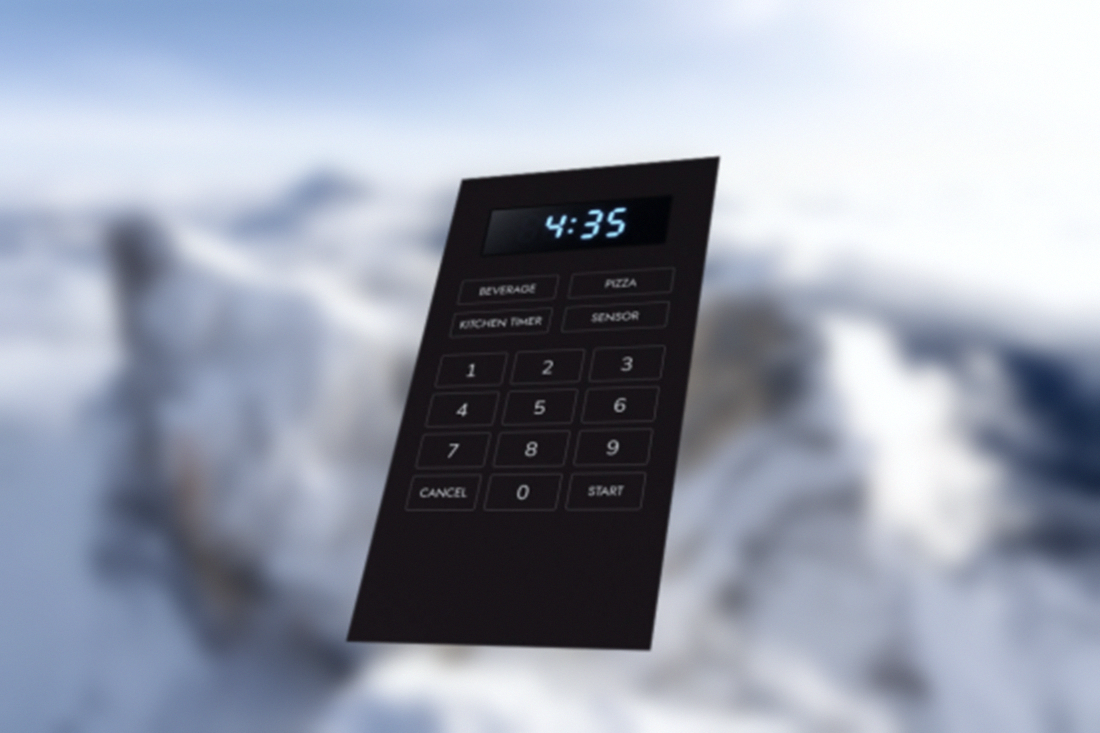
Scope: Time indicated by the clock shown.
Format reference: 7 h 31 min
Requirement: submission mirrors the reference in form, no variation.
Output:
4 h 35 min
